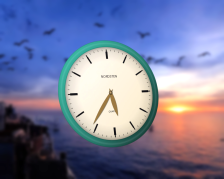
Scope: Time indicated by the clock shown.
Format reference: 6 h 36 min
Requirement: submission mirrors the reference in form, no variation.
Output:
5 h 36 min
